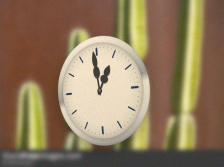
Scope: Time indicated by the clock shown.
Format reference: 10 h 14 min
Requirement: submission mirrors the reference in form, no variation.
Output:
12 h 59 min
